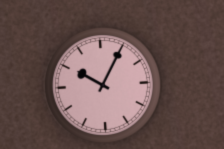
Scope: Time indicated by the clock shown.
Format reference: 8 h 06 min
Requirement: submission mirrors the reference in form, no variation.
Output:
10 h 05 min
